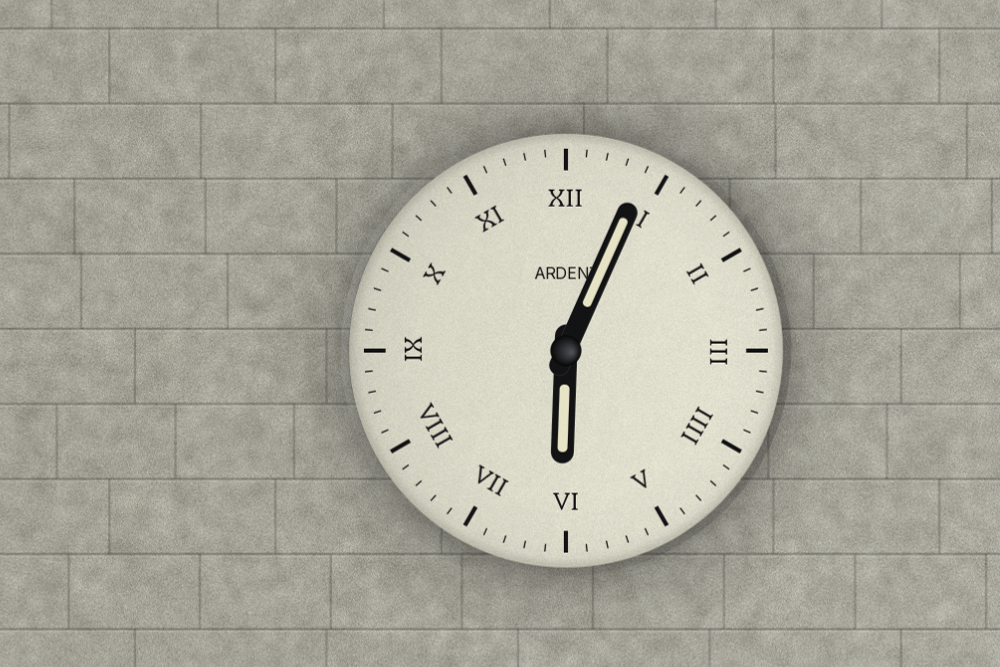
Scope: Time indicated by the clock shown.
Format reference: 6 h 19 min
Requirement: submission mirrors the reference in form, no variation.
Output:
6 h 04 min
